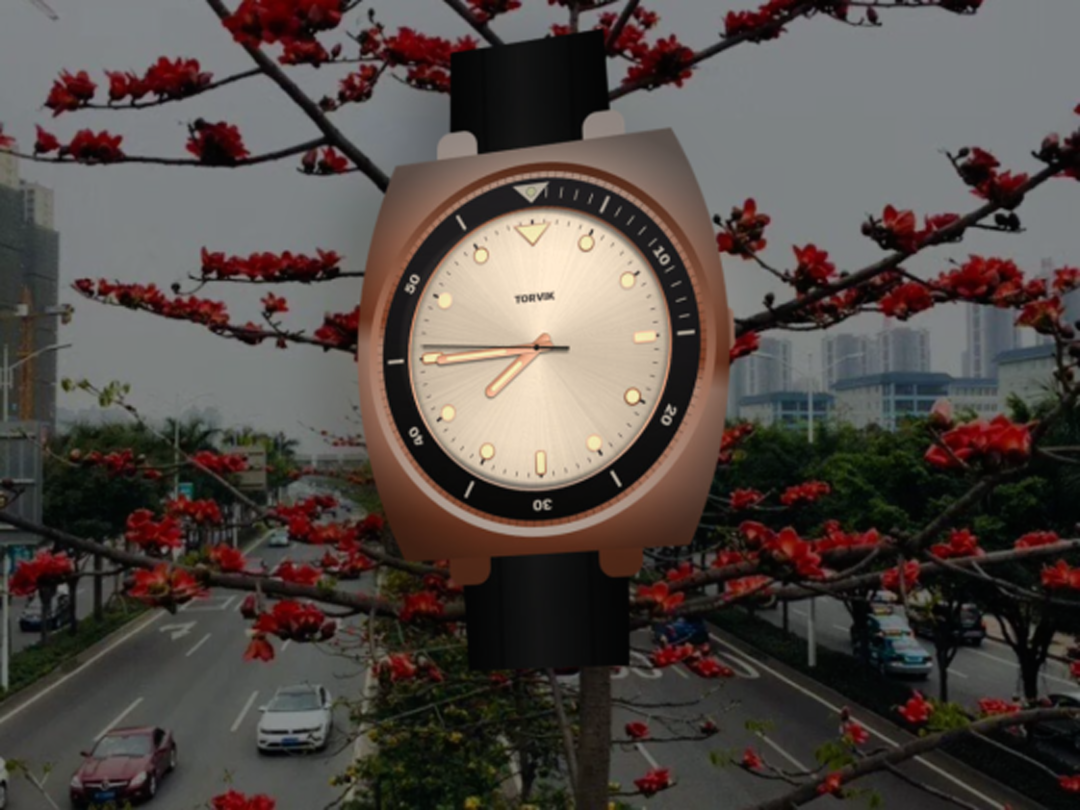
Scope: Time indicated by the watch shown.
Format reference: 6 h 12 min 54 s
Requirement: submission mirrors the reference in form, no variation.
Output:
7 h 44 min 46 s
